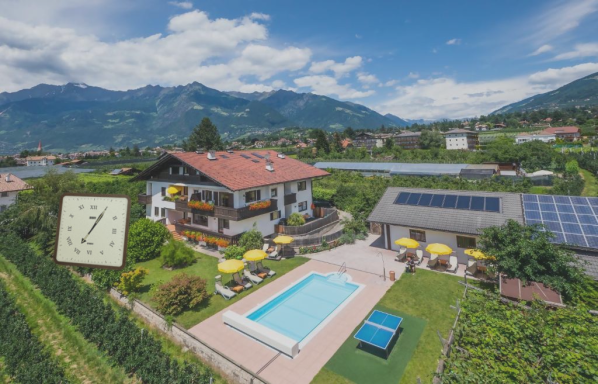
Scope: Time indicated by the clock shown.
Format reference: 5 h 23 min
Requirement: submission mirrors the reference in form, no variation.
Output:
7 h 05 min
